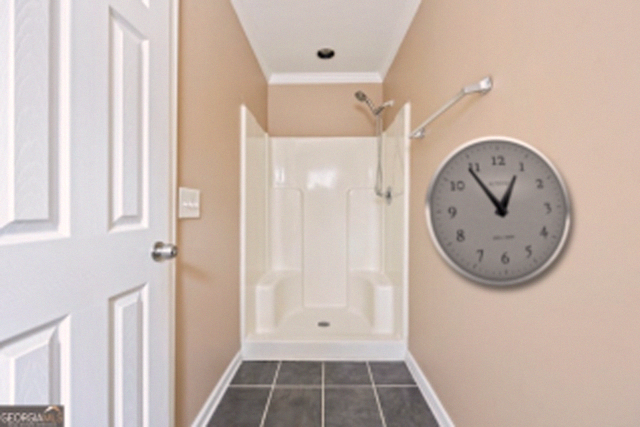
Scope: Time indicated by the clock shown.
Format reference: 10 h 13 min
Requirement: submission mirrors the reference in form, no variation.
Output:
12 h 54 min
